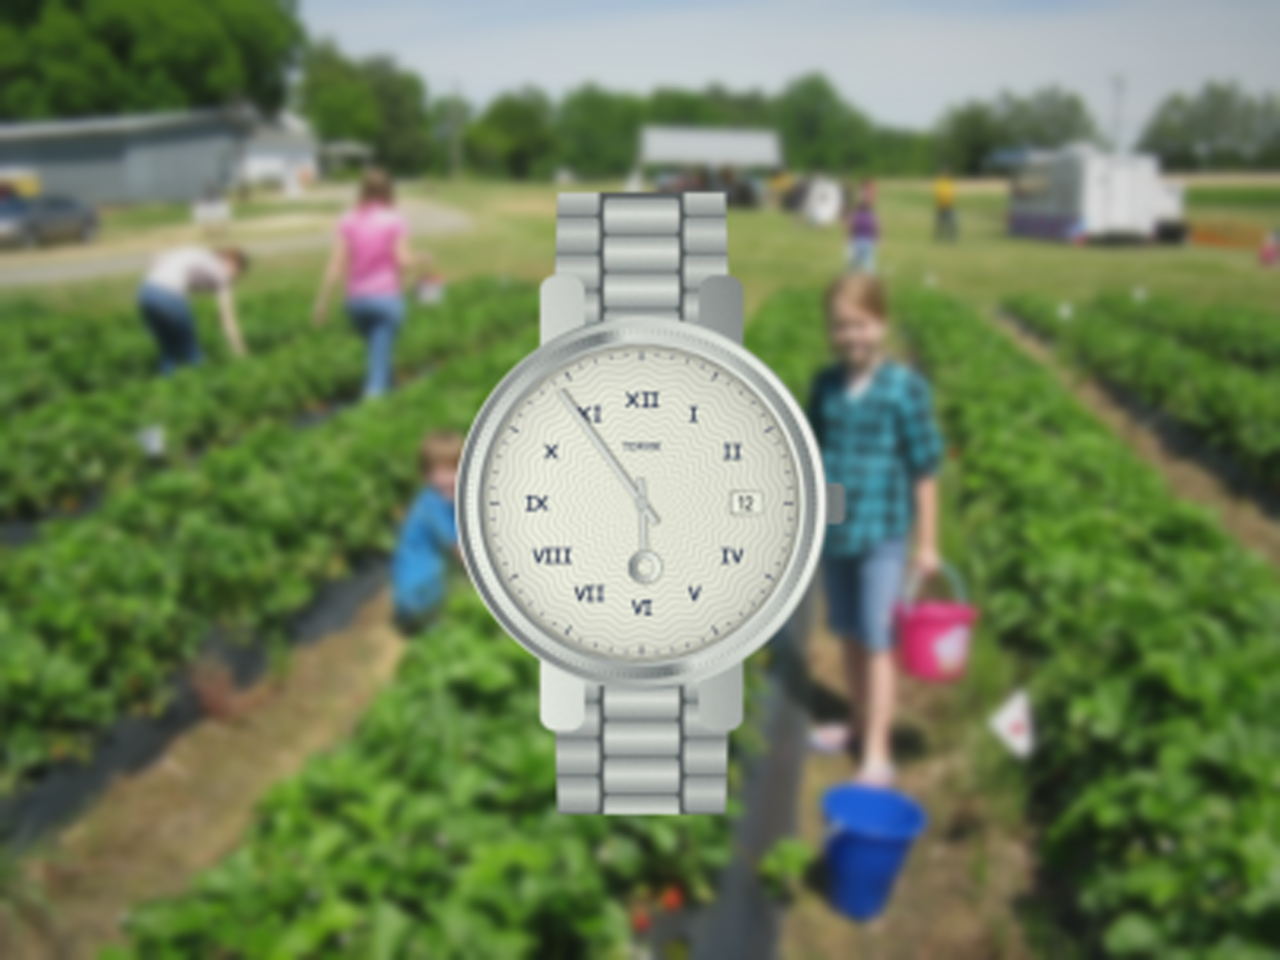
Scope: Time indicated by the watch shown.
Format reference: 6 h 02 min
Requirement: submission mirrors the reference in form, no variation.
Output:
5 h 54 min
